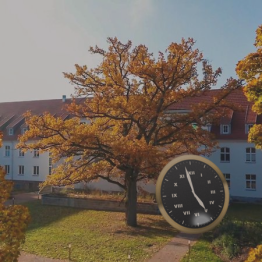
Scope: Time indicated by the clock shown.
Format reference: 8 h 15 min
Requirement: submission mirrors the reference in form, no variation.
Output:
4 h 58 min
